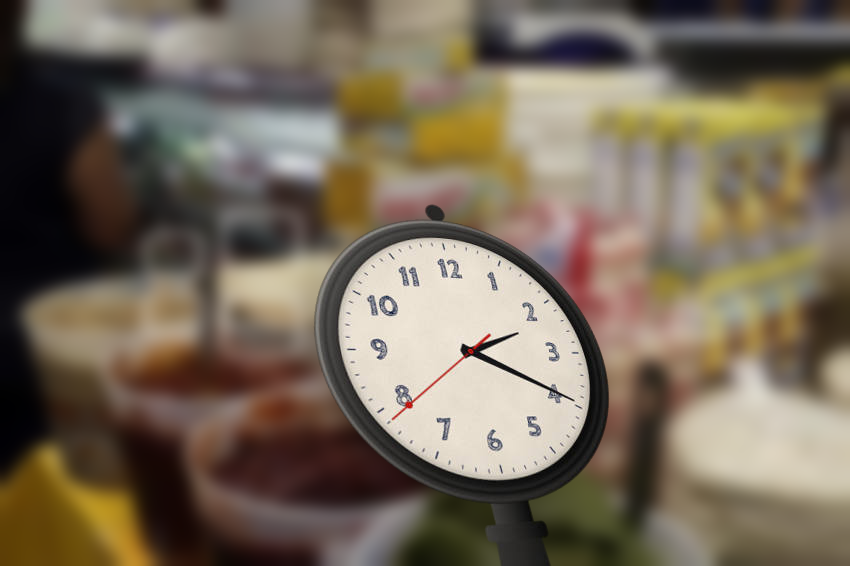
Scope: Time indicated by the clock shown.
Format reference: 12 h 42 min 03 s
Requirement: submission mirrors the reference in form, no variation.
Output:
2 h 19 min 39 s
